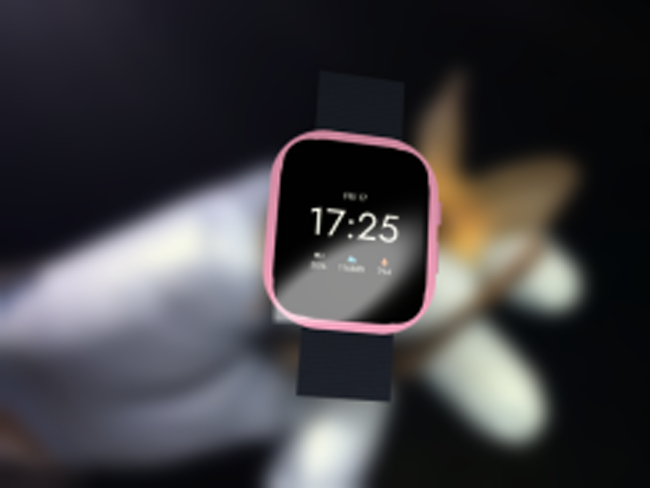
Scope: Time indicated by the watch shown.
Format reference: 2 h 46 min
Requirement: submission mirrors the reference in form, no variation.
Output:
17 h 25 min
